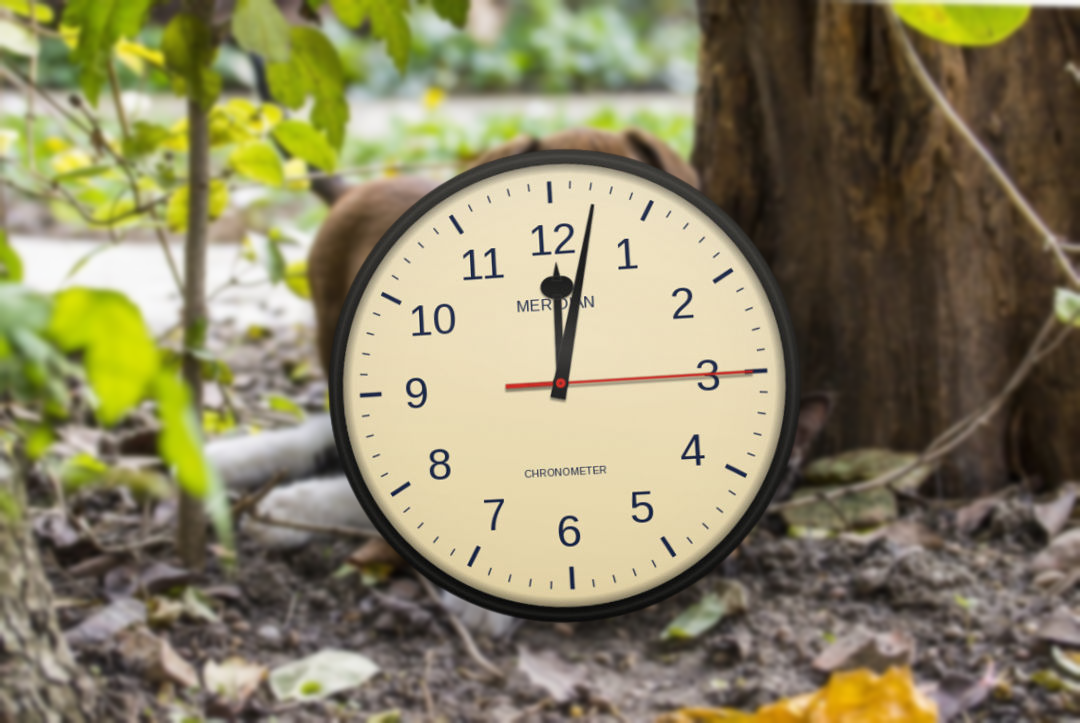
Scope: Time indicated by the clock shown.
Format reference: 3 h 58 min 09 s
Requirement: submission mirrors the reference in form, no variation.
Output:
12 h 02 min 15 s
